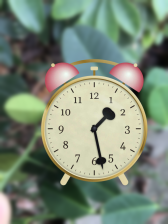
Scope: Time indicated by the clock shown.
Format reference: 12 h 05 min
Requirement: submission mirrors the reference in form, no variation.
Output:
1 h 28 min
